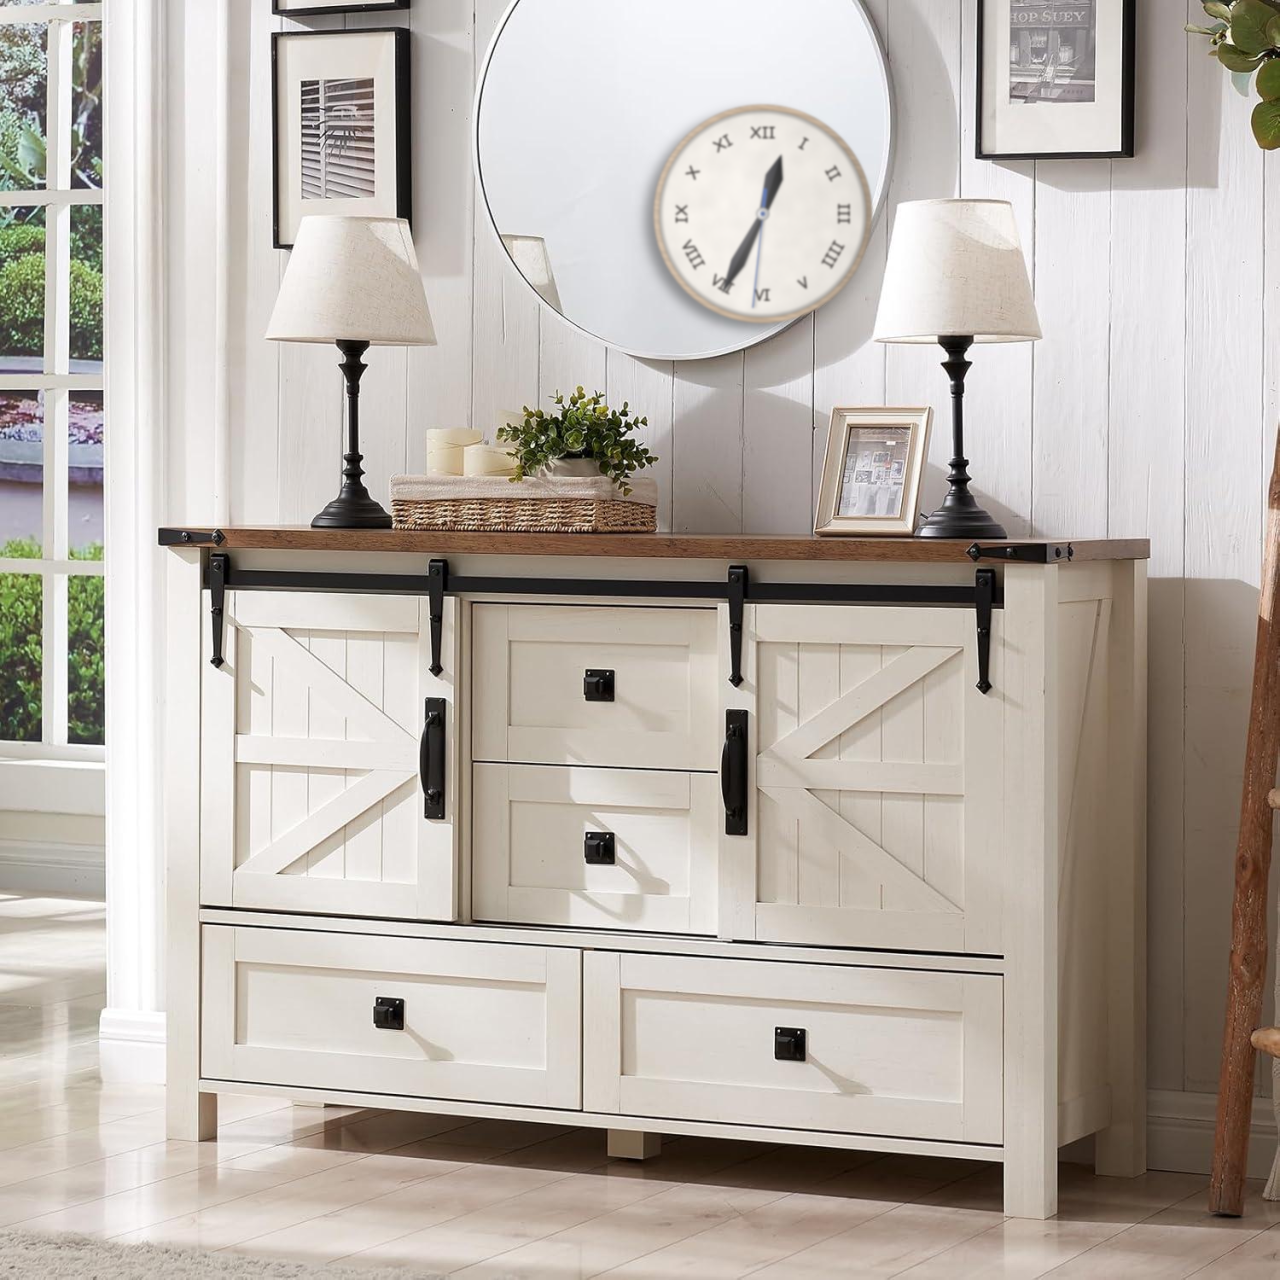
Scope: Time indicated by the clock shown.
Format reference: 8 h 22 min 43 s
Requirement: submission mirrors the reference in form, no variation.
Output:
12 h 34 min 31 s
